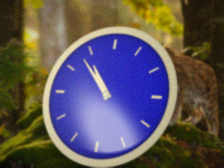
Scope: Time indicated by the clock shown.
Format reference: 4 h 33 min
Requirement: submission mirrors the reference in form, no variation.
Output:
10 h 53 min
